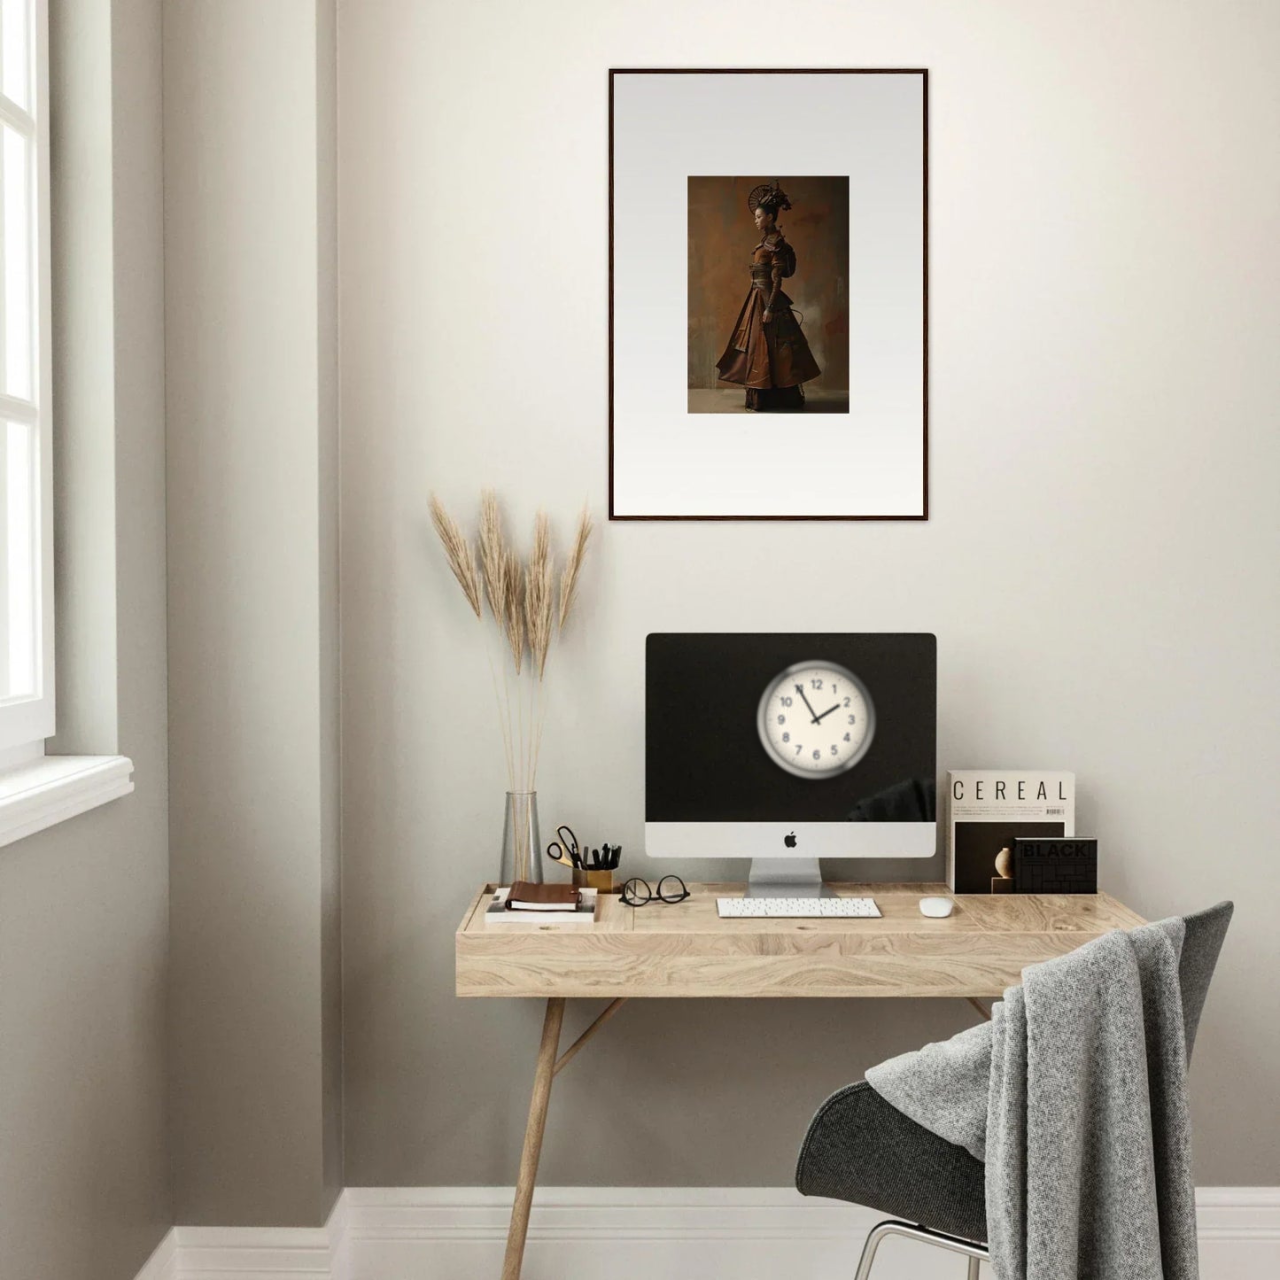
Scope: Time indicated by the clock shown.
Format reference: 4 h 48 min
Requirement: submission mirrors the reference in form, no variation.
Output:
1 h 55 min
